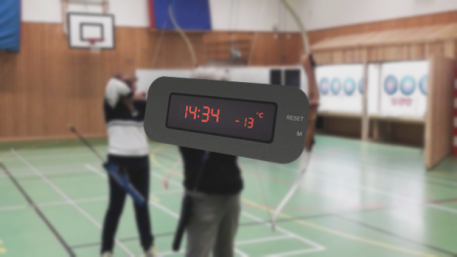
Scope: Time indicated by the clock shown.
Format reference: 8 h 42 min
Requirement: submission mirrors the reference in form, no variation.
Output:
14 h 34 min
